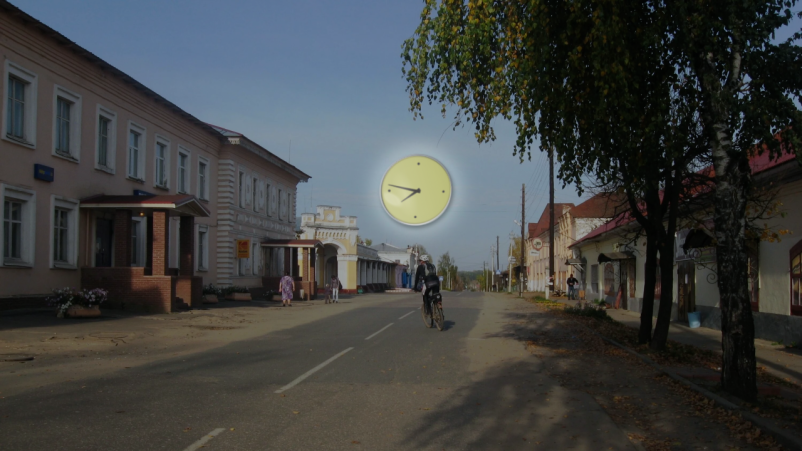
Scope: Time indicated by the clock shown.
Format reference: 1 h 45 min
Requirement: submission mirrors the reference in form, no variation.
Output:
7 h 47 min
